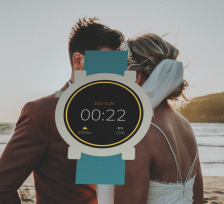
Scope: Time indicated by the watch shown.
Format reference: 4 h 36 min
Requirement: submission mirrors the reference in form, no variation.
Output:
0 h 22 min
